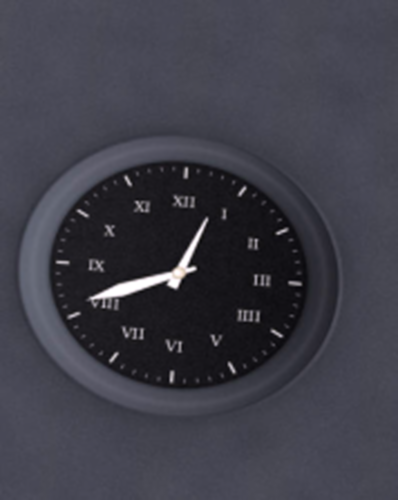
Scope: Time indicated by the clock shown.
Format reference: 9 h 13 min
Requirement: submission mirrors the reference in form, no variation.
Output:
12 h 41 min
